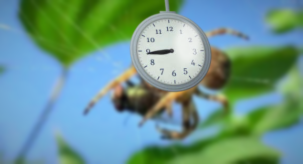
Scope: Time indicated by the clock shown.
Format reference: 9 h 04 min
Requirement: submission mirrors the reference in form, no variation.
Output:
8 h 44 min
